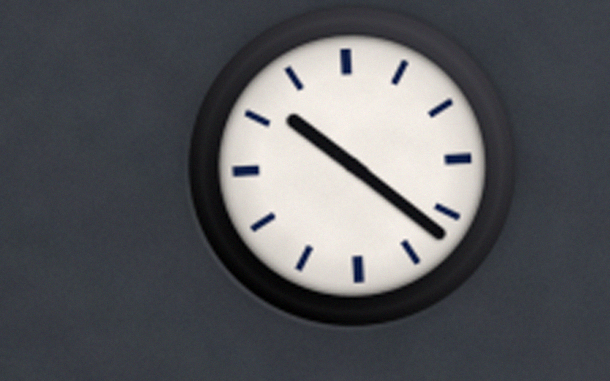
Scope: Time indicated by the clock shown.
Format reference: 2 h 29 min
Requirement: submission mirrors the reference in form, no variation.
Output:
10 h 22 min
